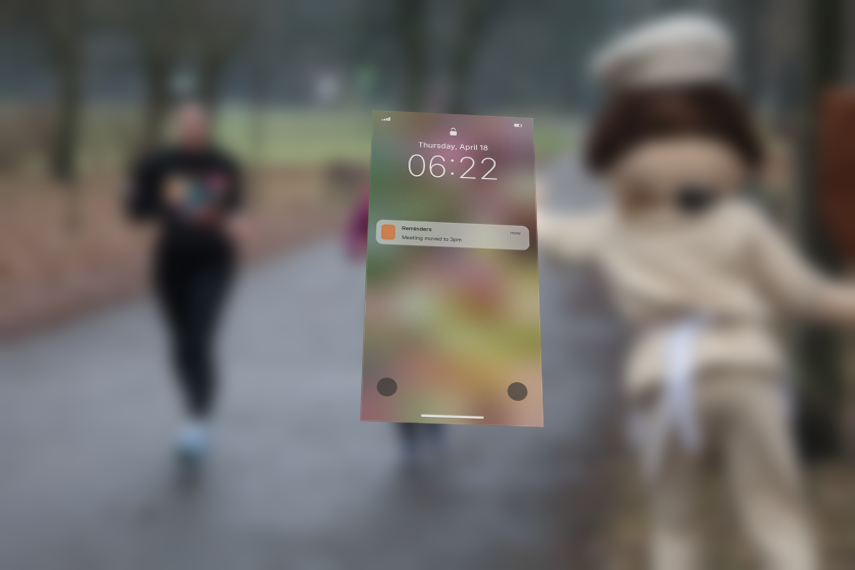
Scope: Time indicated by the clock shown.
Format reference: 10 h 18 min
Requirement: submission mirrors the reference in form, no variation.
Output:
6 h 22 min
